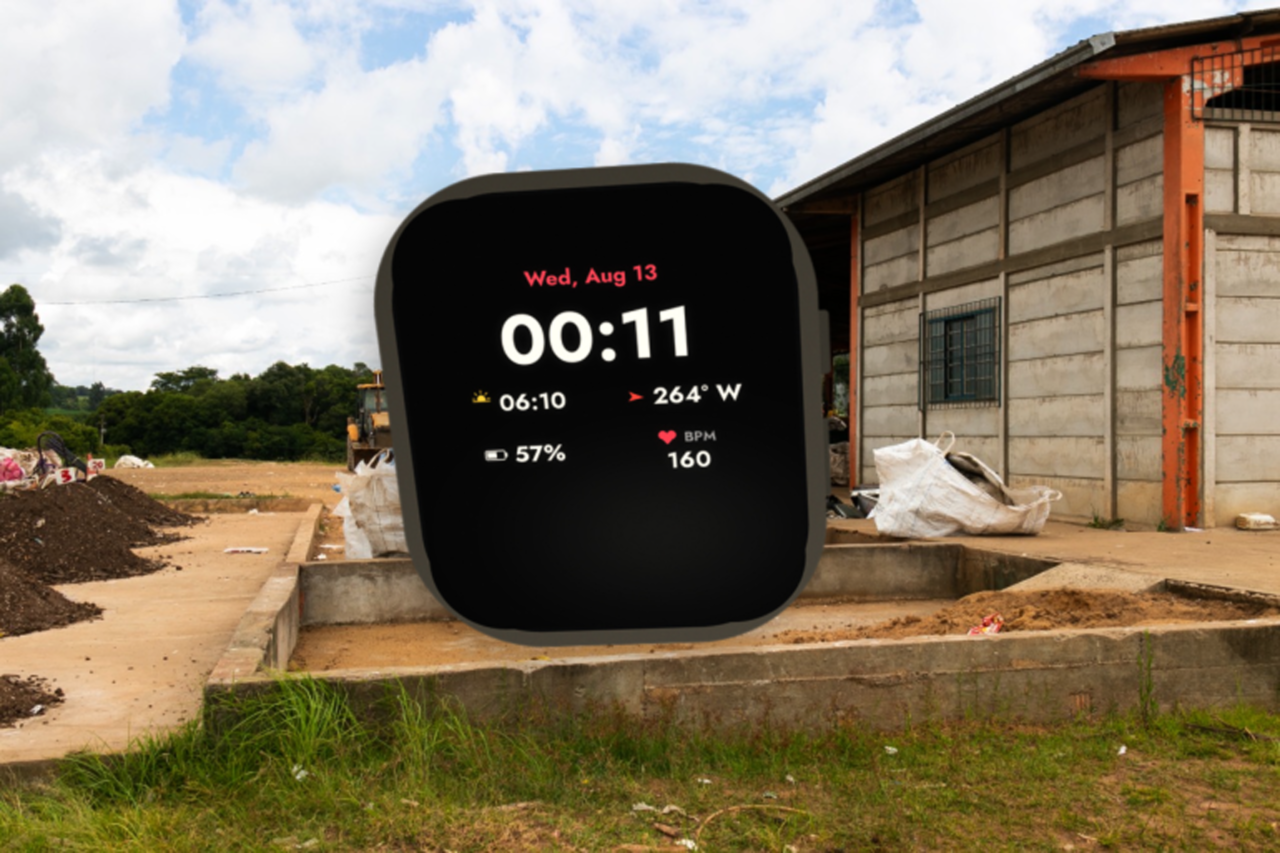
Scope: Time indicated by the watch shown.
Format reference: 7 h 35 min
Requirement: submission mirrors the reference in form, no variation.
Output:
0 h 11 min
